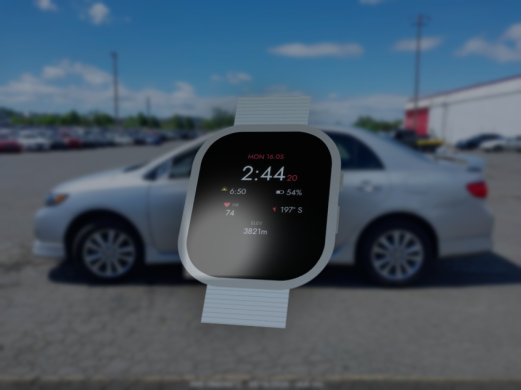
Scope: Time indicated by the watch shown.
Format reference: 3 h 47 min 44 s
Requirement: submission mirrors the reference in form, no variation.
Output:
2 h 44 min 20 s
